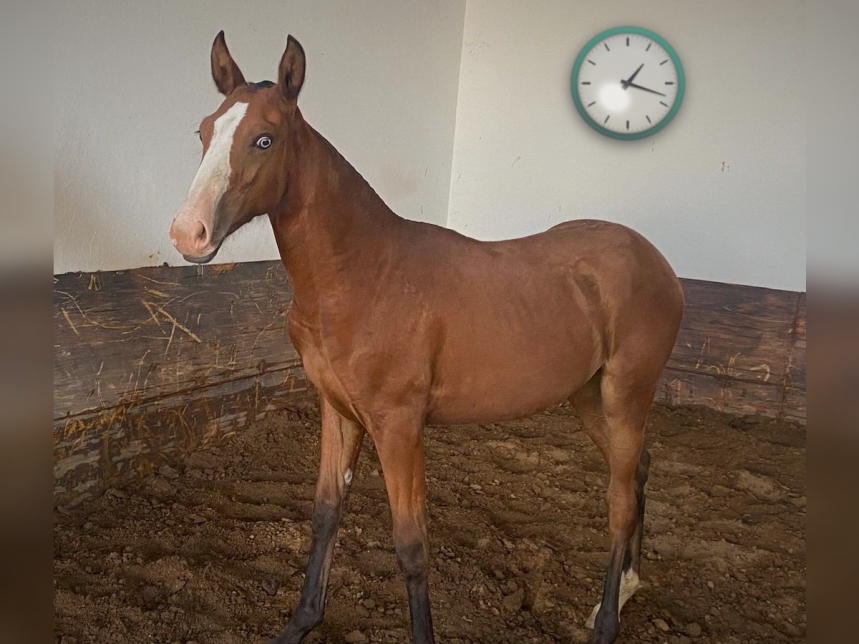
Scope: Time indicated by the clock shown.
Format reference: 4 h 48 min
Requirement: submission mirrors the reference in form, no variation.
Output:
1 h 18 min
